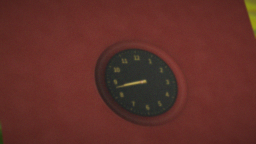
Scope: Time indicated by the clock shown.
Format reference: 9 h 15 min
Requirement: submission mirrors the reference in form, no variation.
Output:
8 h 43 min
